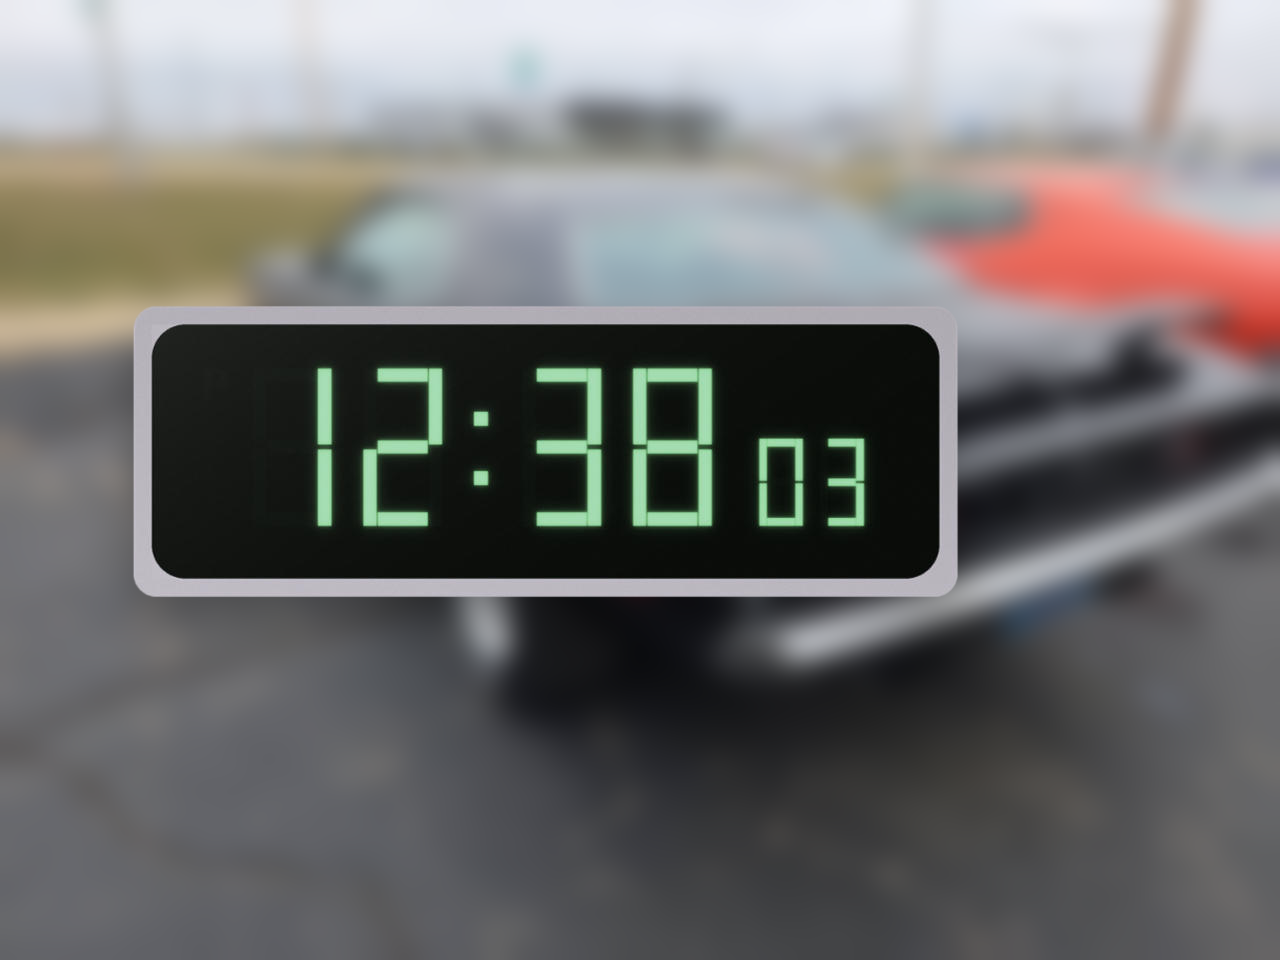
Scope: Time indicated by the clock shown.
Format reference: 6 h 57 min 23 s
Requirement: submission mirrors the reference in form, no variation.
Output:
12 h 38 min 03 s
